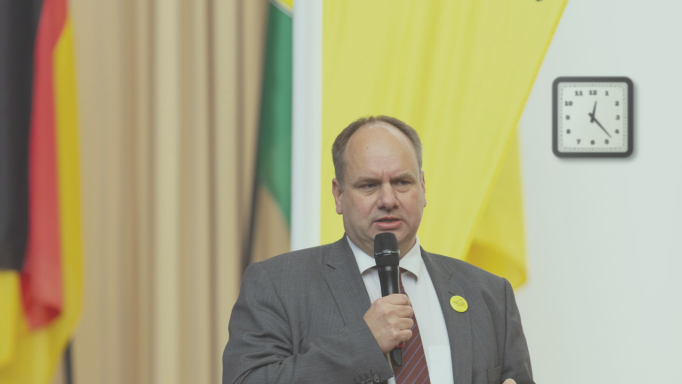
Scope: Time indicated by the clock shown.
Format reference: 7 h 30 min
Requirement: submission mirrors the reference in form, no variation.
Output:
12 h 23 min
